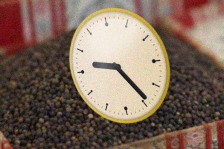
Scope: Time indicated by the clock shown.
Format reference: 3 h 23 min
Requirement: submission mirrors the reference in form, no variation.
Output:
9 h 24 min
